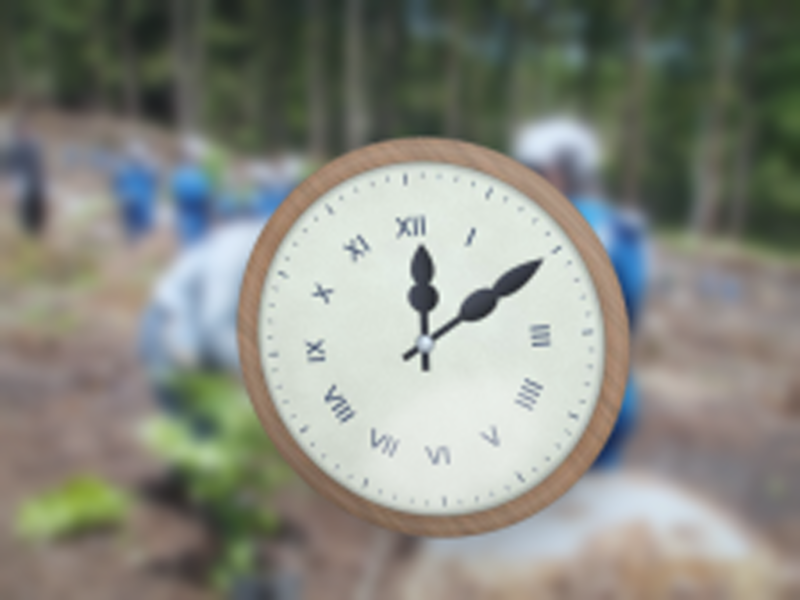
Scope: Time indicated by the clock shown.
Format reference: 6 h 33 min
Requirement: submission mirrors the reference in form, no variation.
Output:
12 h 10 min
